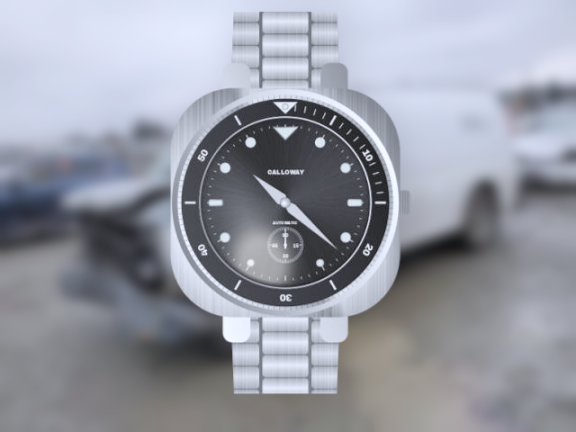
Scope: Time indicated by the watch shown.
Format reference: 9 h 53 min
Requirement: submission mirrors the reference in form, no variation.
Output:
10 h 22 min
